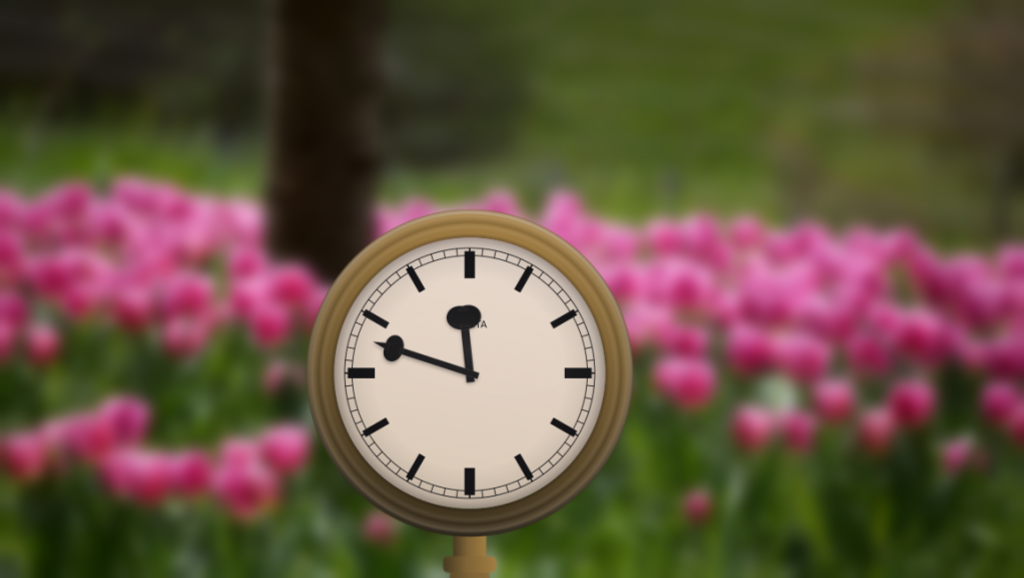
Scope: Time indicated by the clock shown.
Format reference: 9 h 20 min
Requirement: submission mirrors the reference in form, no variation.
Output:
11 h 48 min
